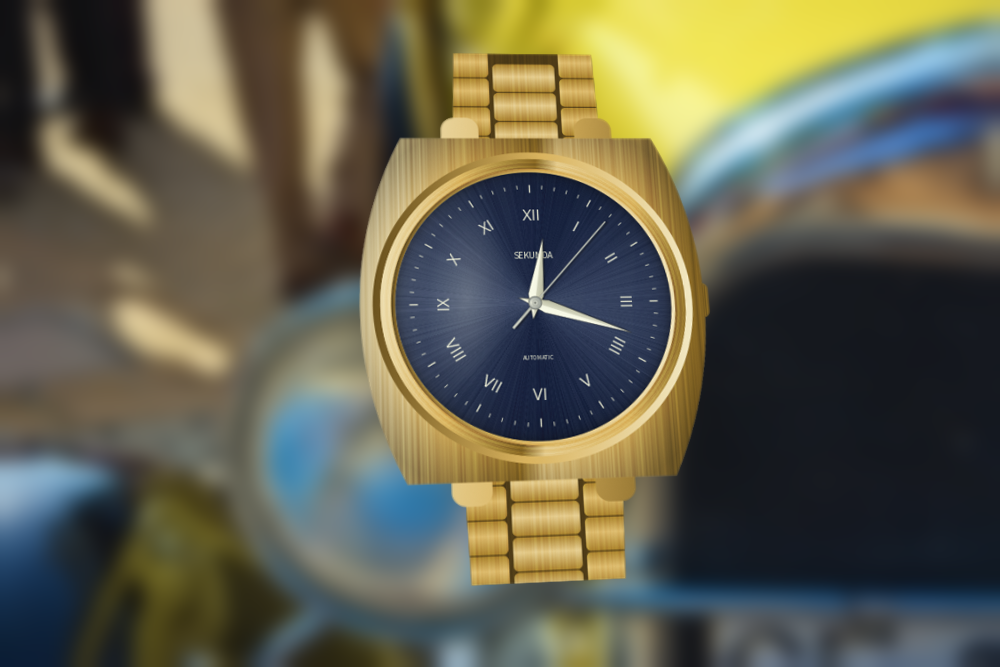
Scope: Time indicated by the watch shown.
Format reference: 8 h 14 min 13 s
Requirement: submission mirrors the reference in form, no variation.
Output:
12 h 18 min 07 s
